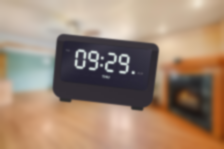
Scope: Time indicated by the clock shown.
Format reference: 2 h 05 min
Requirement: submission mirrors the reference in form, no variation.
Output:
9 h 29 min
